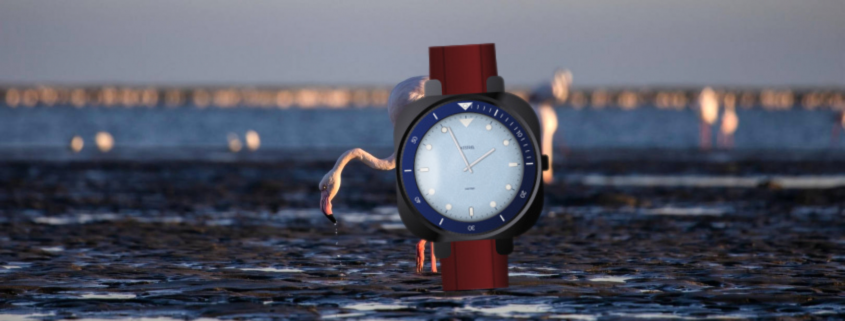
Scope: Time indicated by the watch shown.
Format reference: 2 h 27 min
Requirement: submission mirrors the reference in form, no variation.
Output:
1 h 56 min
